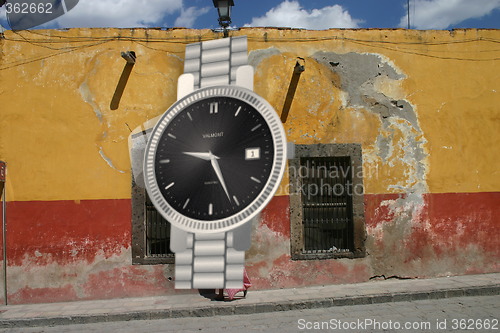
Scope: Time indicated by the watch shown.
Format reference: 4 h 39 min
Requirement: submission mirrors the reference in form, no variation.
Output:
9 h 26 min
